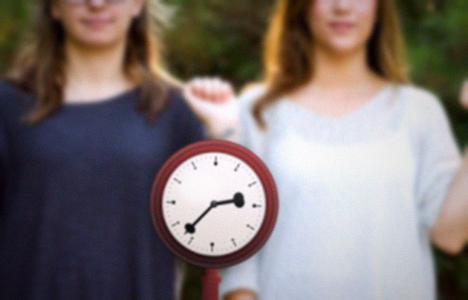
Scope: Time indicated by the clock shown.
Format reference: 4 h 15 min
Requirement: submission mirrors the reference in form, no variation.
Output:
2 h 37 min
